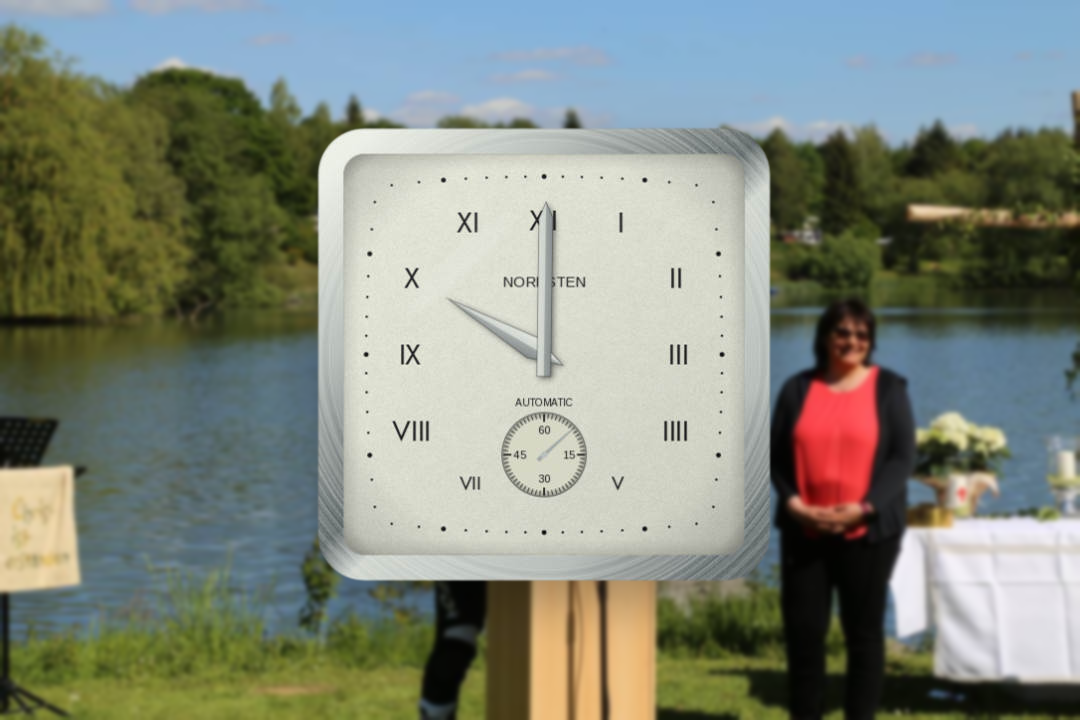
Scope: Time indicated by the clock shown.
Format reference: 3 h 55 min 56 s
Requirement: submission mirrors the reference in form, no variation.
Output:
10 h 00 min 08 s
